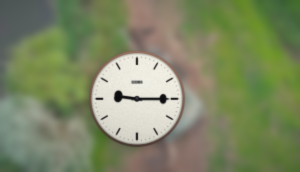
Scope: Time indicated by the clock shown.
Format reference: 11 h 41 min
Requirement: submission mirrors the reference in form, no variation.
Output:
9 h 15 min
